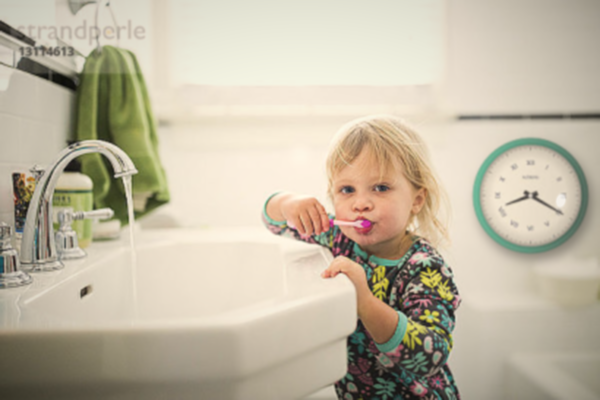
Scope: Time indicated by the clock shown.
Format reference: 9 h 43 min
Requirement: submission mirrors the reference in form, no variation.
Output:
8 h 20 min
